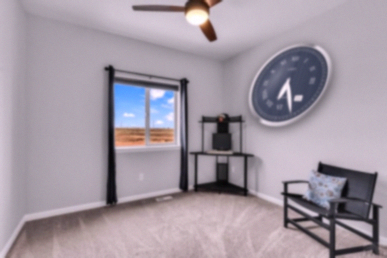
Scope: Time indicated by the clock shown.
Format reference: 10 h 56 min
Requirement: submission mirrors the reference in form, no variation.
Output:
6 h 26 min
